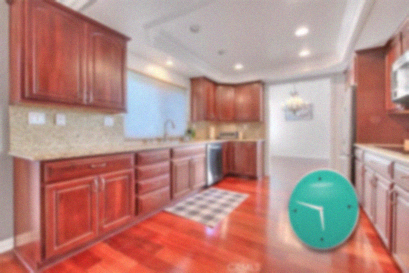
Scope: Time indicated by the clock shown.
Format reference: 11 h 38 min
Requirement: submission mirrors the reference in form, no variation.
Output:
5 h 48 min
